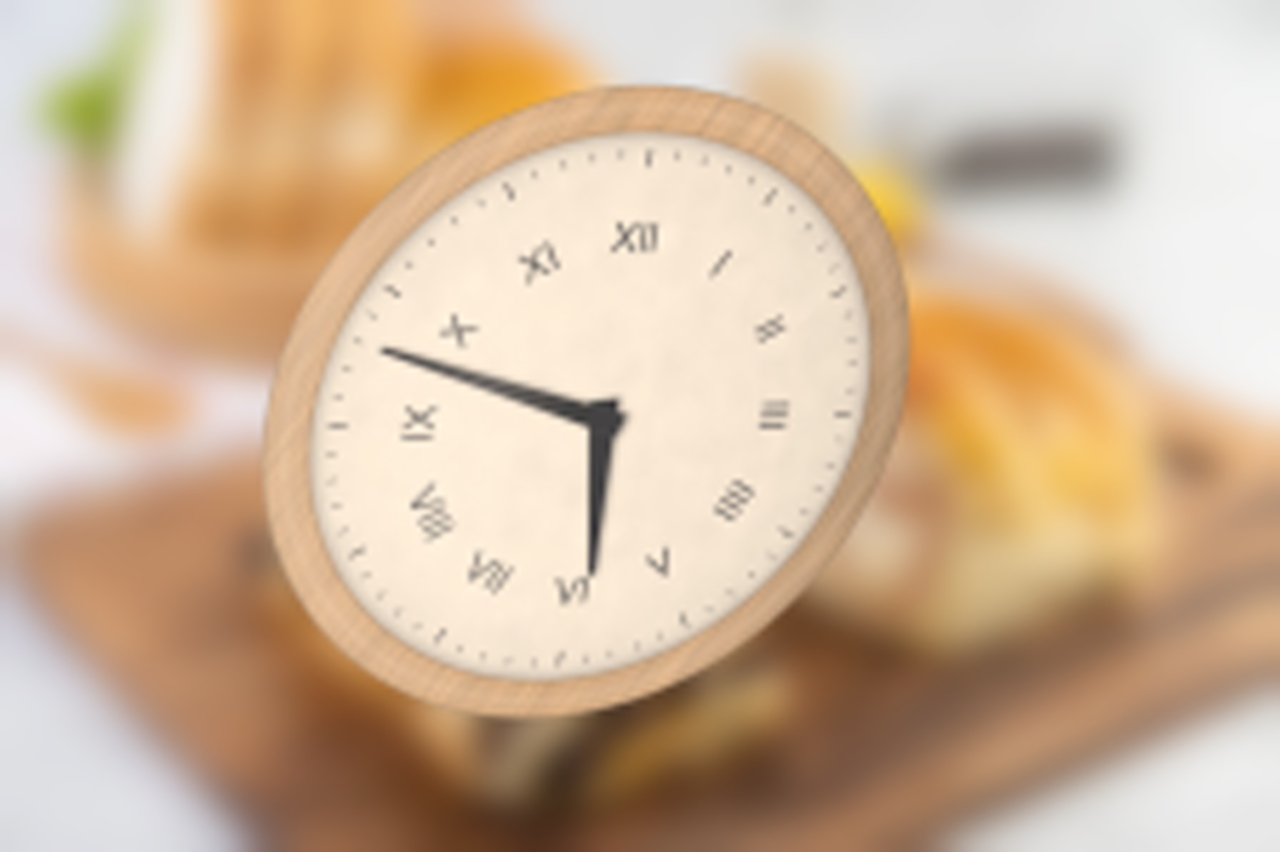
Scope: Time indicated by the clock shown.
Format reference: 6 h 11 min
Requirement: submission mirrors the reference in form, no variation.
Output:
5 h 48 min
